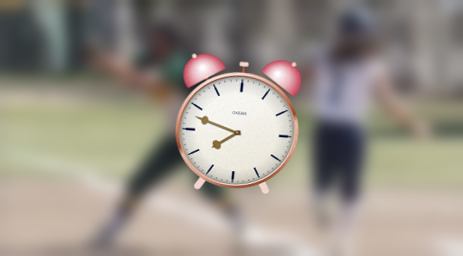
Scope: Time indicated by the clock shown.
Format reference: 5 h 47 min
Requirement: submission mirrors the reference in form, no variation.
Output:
7 h 48 min
